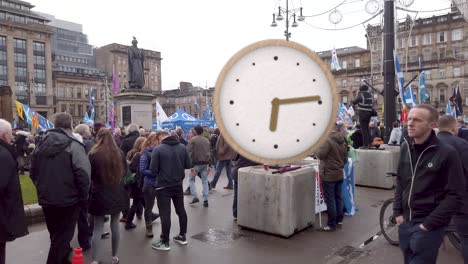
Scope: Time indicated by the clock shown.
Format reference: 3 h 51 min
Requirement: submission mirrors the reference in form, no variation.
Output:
6 h 14 min
